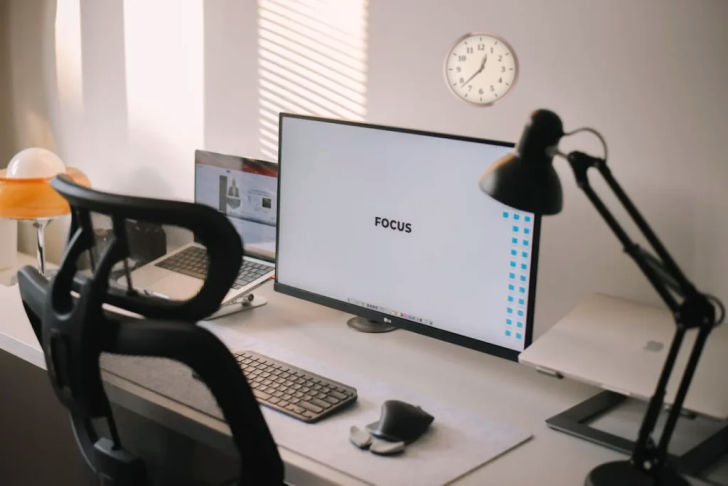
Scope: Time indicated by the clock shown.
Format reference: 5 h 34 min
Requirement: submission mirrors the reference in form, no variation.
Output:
12 h 38 min
